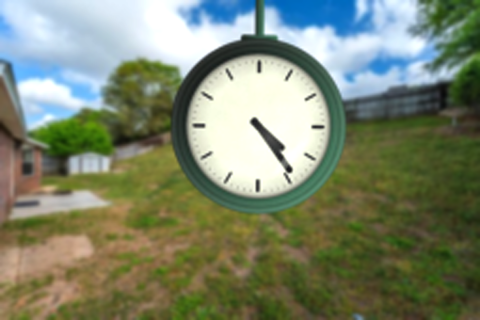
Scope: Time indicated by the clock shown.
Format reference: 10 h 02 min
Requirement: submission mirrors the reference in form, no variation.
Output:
4 h 24 min
